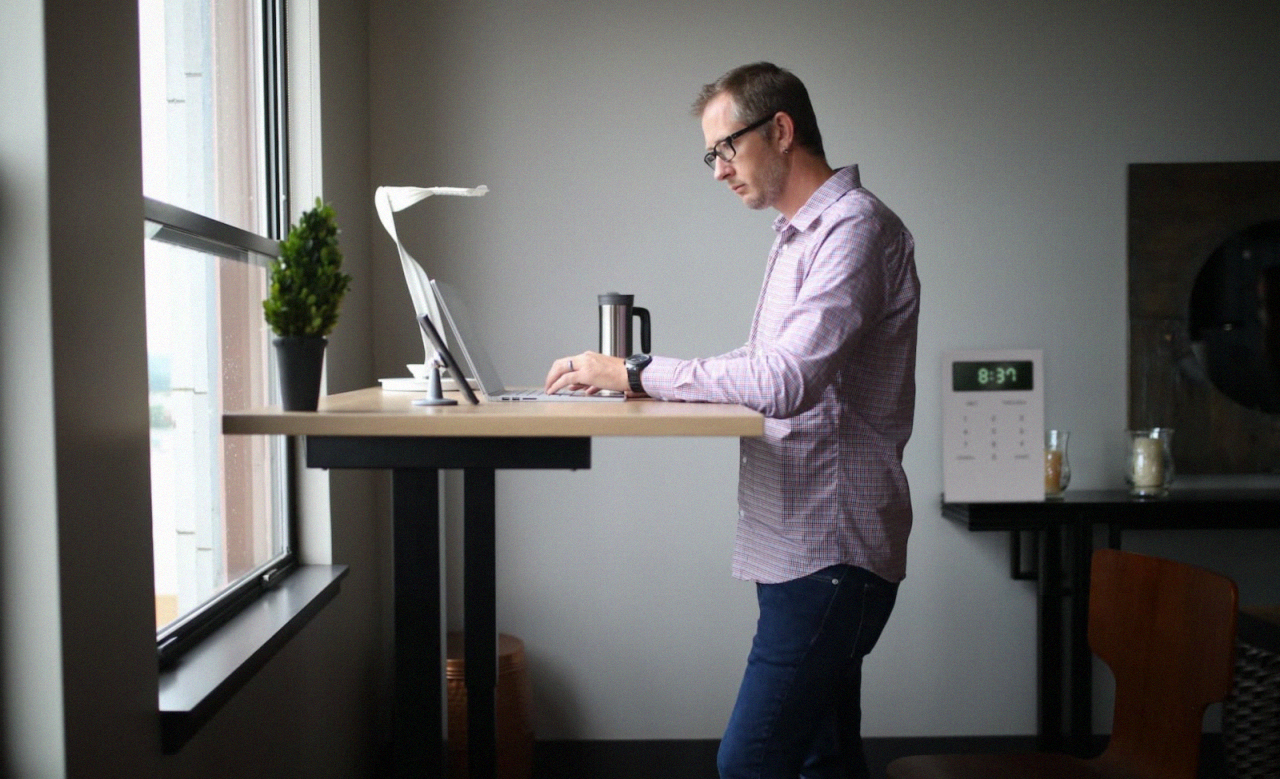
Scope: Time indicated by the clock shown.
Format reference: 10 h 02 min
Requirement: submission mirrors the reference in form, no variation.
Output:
8 h 37 min
